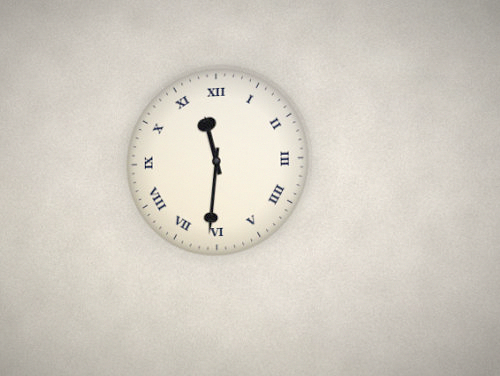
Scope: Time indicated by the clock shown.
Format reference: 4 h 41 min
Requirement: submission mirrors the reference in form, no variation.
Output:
11 h 31 min
